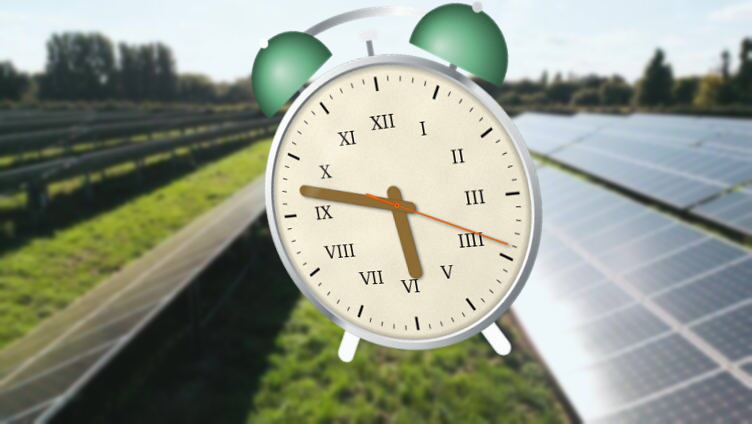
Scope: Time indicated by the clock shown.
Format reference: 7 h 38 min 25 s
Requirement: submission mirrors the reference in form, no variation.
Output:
5 h 47 min 19 s
